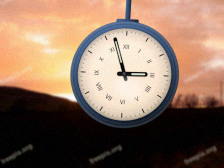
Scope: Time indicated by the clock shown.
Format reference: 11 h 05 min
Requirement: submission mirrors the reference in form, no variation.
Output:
2 h 57 min
